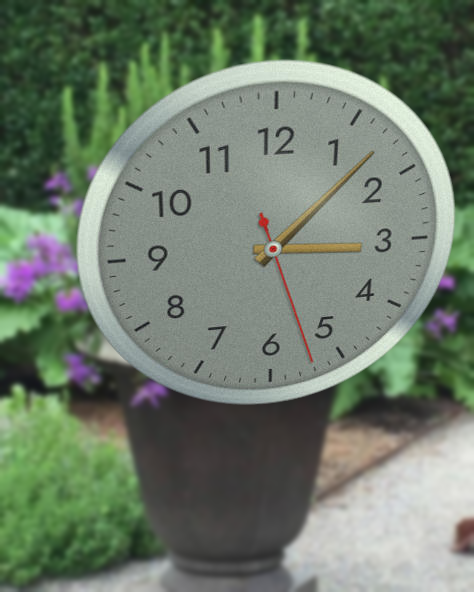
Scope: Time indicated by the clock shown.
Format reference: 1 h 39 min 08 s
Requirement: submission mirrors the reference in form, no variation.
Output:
3 h 07 min 27 s
